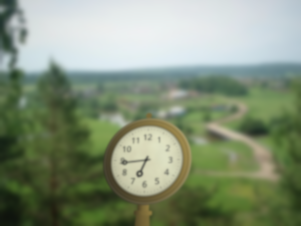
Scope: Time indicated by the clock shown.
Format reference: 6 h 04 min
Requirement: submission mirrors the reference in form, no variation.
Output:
6 h 44 min
